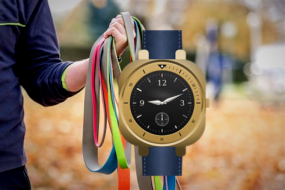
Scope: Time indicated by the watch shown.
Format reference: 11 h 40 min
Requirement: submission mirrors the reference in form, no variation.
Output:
9 h 11 min
